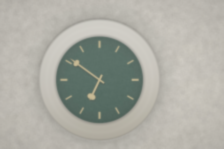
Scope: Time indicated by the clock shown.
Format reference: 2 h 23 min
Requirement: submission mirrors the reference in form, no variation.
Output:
6 h 51 min
